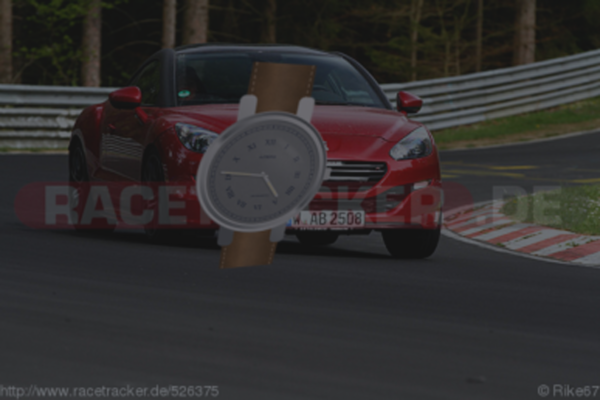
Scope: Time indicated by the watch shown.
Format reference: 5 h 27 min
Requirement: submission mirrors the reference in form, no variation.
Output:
4 h 46 min
